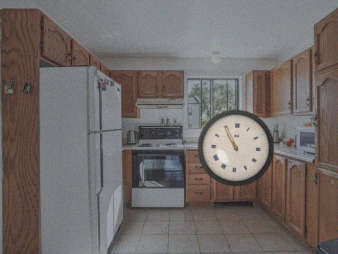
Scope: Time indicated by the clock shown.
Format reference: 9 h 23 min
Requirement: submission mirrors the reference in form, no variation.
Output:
10 h 55 min
